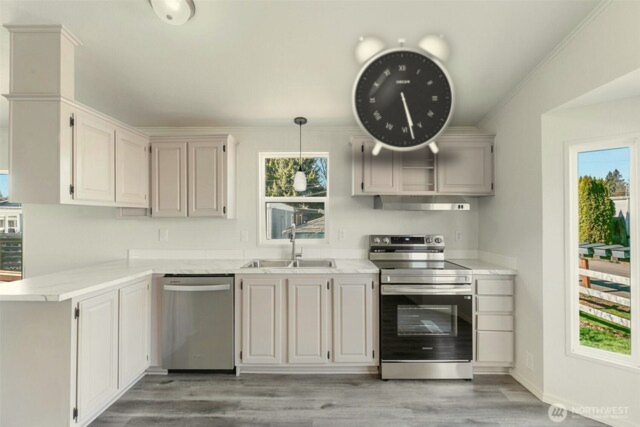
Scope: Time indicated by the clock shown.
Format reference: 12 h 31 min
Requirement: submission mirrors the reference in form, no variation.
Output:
5 h 28 min
